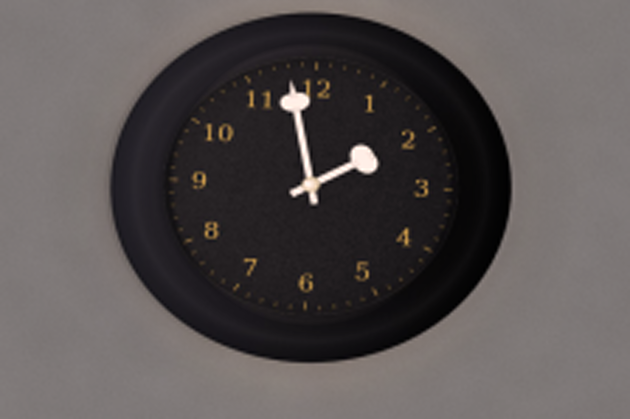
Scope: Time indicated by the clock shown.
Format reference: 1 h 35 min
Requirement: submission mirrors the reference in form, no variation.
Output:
1 h 58 min
